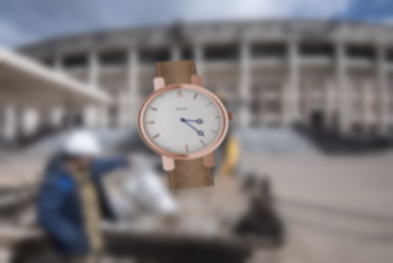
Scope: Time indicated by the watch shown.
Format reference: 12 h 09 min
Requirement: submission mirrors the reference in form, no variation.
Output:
3 h 23 min
